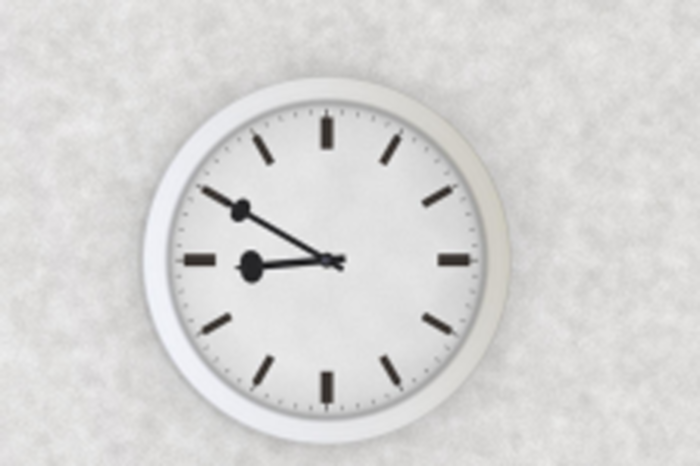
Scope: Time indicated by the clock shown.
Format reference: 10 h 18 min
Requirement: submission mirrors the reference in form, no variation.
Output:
8 h 50 min
